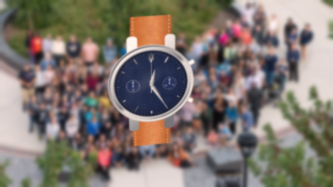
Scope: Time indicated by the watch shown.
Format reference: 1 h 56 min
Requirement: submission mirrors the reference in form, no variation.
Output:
12 h 25 min
